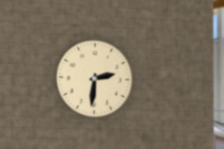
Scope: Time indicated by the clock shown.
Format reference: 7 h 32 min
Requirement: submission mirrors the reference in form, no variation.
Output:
2 h 31 min
